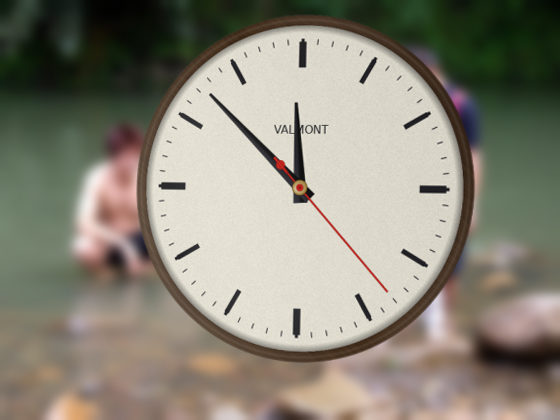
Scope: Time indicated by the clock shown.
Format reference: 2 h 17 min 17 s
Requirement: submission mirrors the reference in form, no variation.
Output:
11 h 52 min 23 s
